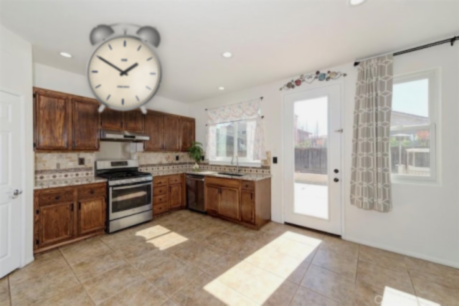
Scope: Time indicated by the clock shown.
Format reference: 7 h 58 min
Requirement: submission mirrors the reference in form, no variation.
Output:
1 h 50 min
